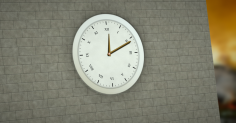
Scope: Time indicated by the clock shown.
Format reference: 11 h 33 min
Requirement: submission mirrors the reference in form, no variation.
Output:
12 h 11 min
